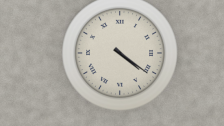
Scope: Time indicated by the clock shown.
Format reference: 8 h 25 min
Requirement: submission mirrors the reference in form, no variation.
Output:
4 h 21 min
